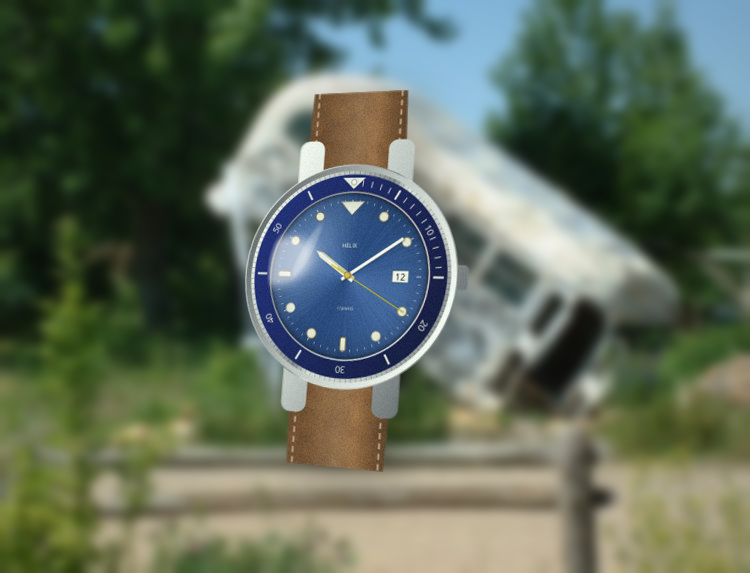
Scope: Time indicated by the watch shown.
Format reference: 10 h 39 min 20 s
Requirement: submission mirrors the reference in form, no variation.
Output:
10 h 09 min 20 s
